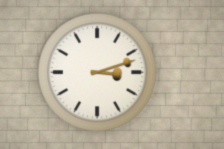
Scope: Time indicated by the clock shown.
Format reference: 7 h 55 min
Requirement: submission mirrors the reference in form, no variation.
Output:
3 h 12 min
